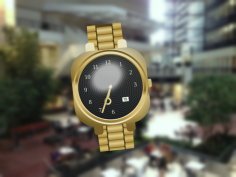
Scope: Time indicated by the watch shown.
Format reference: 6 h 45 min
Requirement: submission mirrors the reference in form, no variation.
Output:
6 h 34 min
